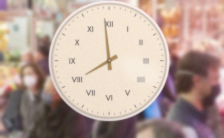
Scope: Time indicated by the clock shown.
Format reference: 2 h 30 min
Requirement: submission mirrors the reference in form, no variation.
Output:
7 h 59 min
